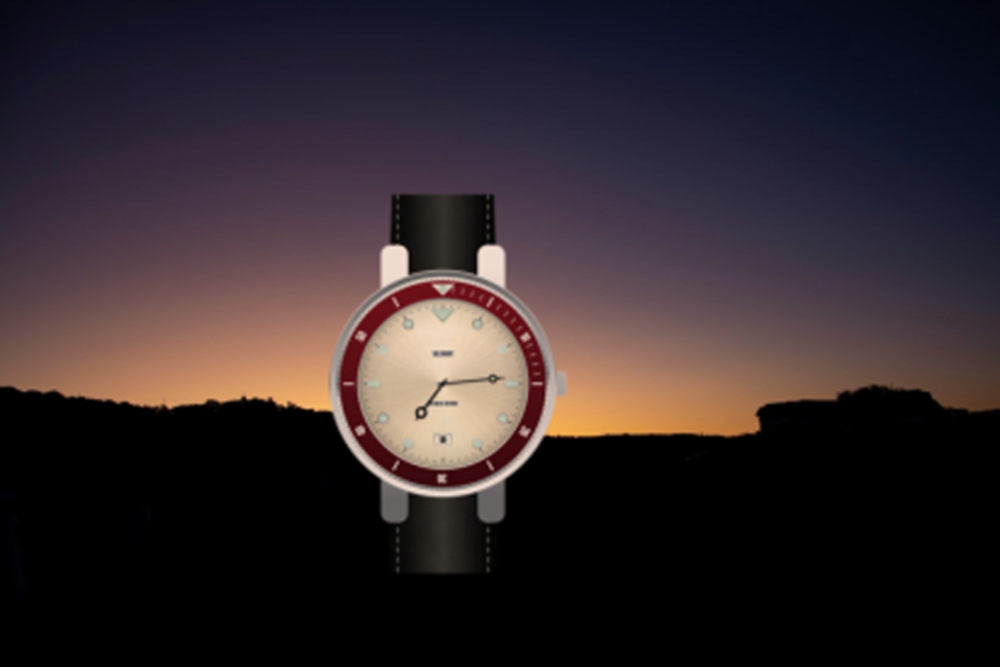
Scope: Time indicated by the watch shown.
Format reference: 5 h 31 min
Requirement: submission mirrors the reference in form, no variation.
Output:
7 h 14 min
